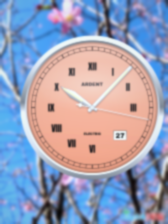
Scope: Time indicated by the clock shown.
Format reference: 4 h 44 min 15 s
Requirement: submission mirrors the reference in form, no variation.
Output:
10 h 07 min 17 s
